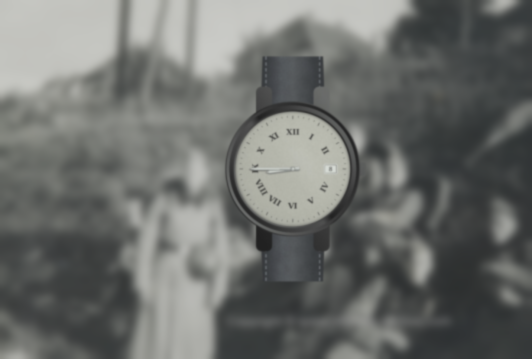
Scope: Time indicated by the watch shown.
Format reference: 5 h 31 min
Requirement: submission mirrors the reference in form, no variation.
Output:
8 h 45 min
